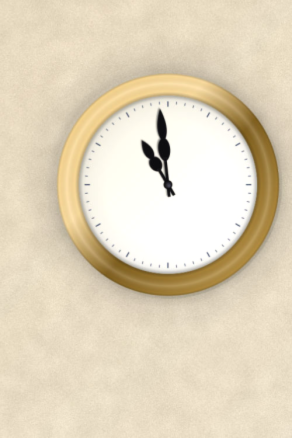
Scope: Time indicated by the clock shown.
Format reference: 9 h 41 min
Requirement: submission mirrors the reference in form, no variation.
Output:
10 h 59 min
